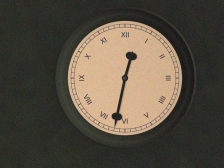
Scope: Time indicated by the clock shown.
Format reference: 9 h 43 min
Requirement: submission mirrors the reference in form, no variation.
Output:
12 h 32 min
